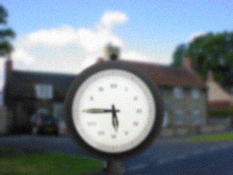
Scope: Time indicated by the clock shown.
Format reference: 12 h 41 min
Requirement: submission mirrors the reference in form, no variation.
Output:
5 h 45 min
